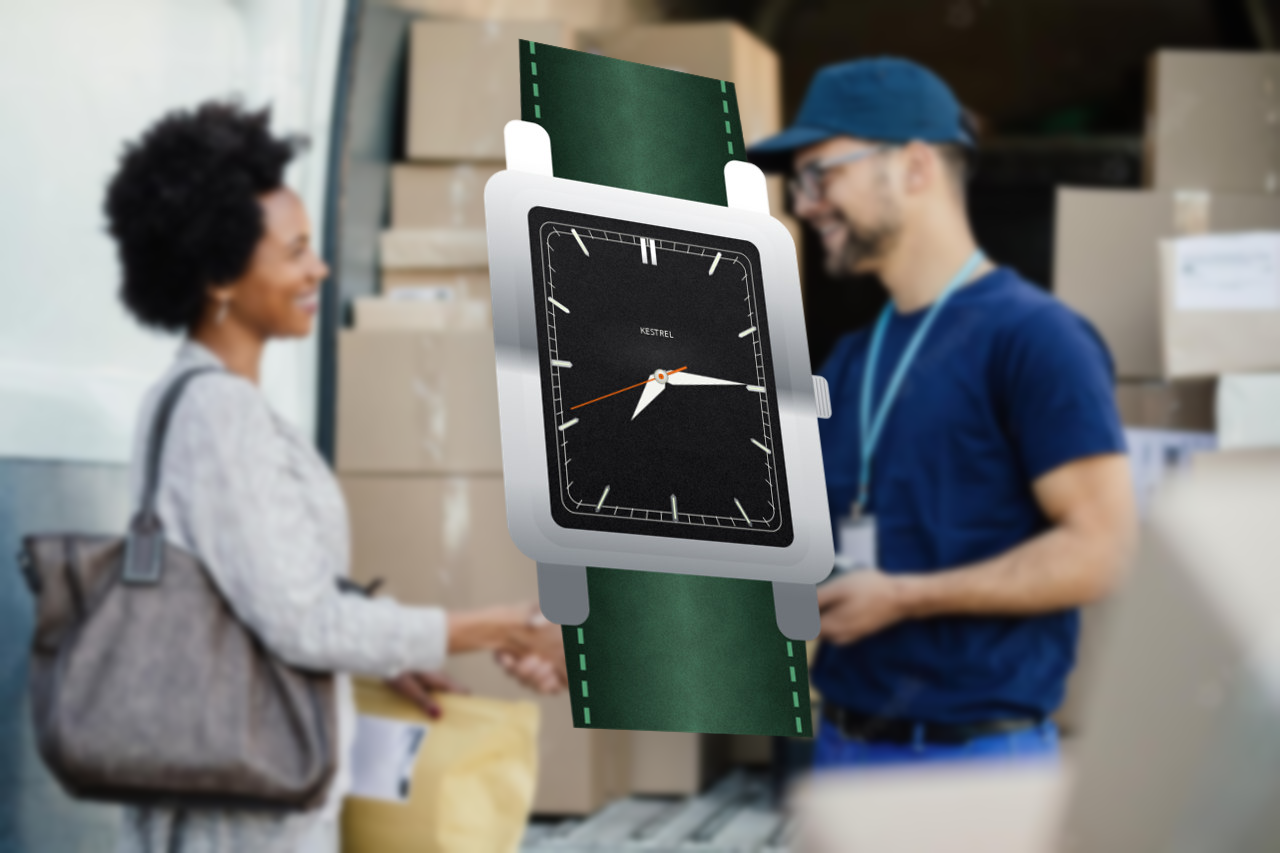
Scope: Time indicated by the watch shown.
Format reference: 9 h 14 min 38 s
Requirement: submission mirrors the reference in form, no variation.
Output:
7 h 14 min 41 s
